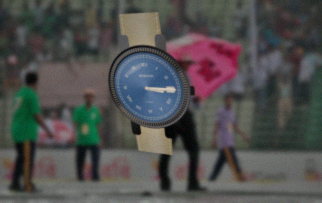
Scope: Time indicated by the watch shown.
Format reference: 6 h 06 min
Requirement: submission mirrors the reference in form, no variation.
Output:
3 h 15 min
